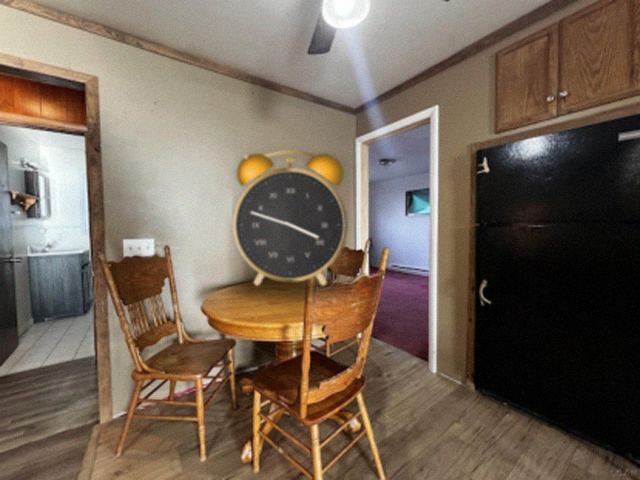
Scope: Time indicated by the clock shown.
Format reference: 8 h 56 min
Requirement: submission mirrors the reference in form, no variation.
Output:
3 h 48 min
